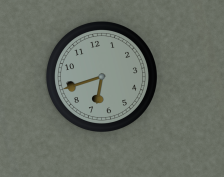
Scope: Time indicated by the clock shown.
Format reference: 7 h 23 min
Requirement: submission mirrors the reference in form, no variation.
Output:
6 h 44 min
